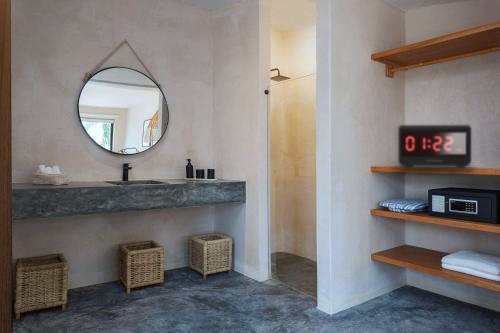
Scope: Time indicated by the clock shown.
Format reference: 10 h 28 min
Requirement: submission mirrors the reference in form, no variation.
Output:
1 h 22 min
